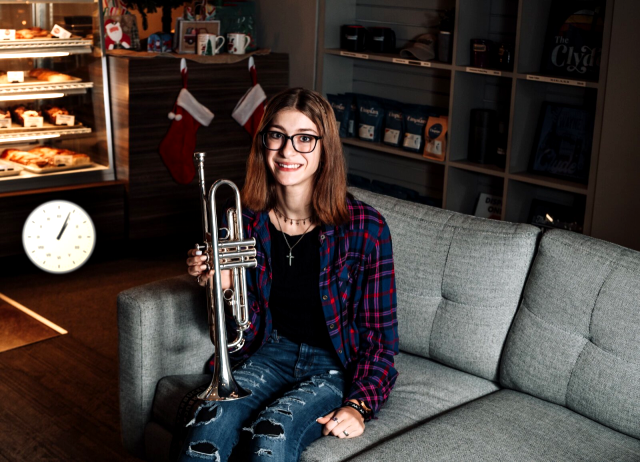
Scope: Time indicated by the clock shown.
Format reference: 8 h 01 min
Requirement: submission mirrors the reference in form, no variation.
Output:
1 h 04 min
